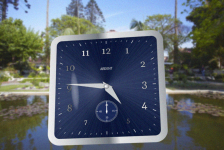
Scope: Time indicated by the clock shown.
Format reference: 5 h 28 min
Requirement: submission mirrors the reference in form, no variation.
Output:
4 h 46 min
